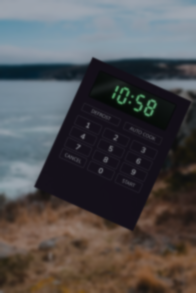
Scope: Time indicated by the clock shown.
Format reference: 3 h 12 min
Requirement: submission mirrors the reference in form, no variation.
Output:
10 h 58 min
